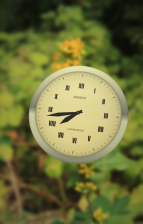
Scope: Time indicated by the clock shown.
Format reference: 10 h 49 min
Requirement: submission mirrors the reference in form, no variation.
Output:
7 h 43 min
